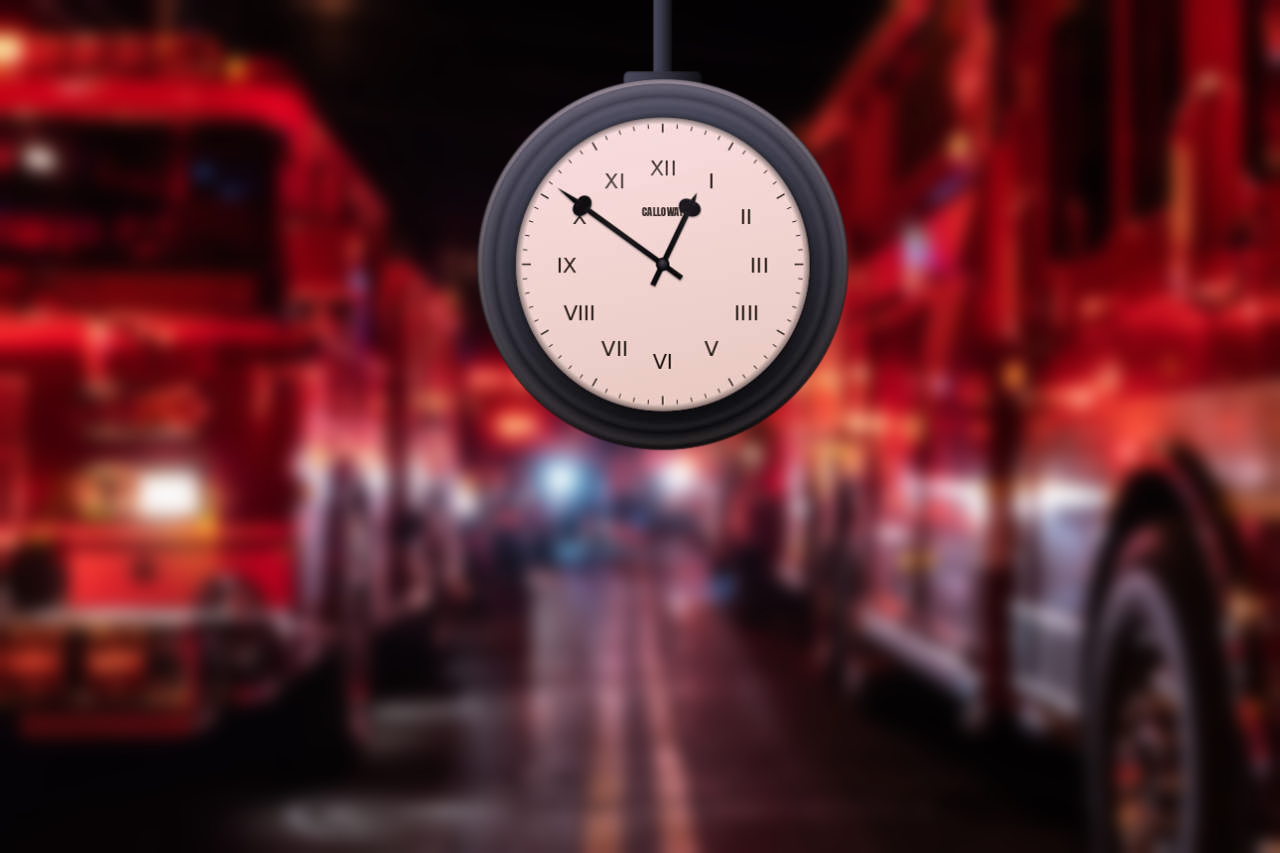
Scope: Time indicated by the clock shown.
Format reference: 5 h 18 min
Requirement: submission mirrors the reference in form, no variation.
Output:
12 h 51 min
